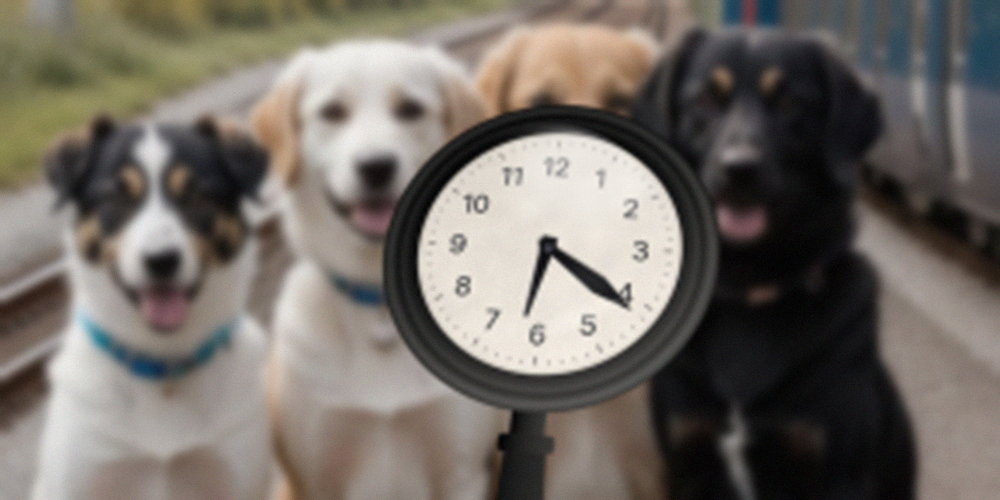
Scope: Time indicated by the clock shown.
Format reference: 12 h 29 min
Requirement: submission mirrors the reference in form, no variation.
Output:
6 h 21 min
